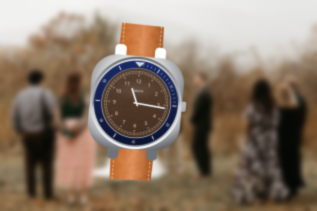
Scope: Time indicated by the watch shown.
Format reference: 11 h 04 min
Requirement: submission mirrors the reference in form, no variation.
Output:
11 h 16 min
